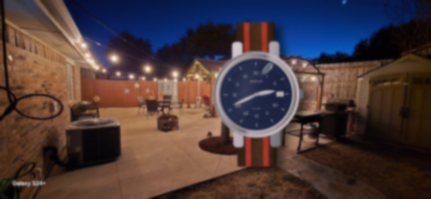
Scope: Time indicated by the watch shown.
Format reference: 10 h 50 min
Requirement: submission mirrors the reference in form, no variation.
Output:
2 h 41 min
